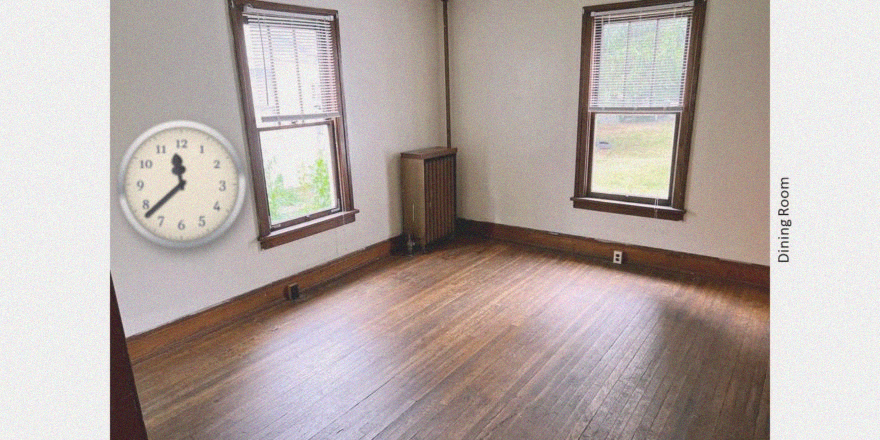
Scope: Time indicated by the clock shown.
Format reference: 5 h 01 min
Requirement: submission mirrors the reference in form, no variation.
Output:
11 h 38 min
